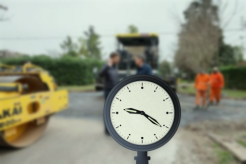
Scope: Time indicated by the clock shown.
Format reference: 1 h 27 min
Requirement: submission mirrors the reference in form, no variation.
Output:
9 h 21 min
